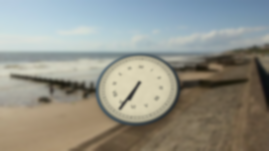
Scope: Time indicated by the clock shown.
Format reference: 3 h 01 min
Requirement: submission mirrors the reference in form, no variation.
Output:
6 h 34 min
